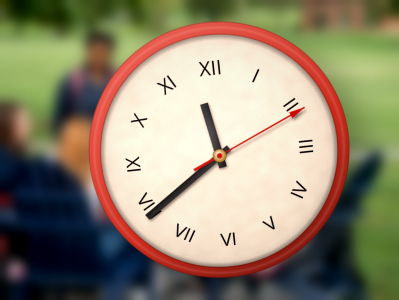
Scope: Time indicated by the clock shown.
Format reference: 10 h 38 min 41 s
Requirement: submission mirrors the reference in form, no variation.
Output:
11 h 39 min 11 s
